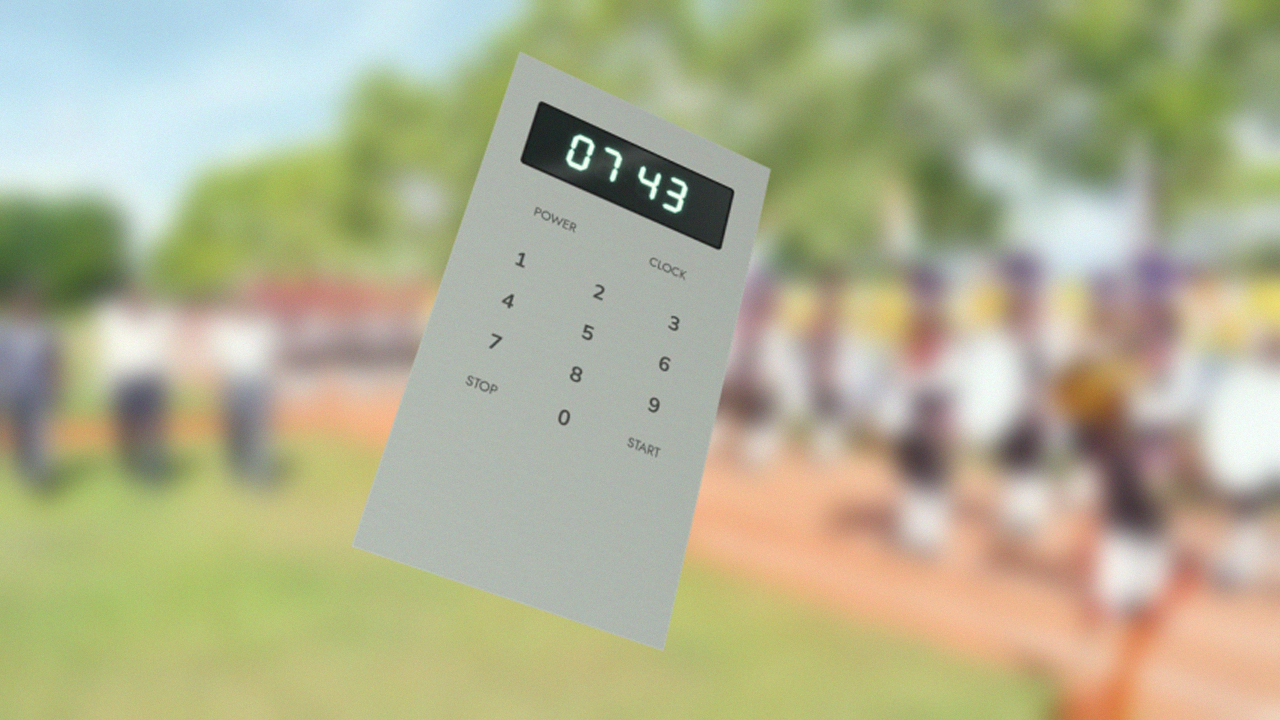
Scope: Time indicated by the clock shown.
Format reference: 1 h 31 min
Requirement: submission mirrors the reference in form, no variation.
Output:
7 h 43 min
